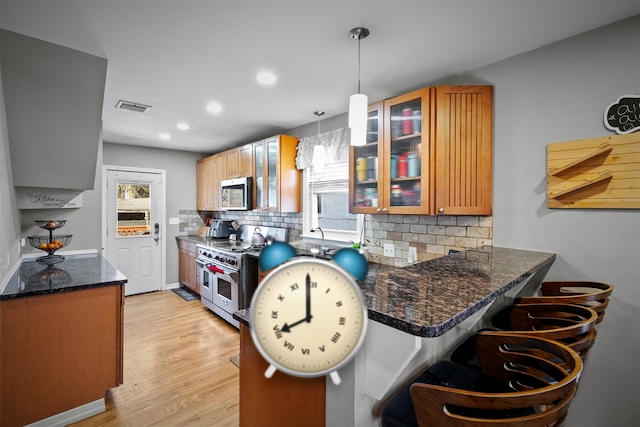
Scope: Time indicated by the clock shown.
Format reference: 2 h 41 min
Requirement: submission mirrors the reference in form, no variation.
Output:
7 h 59 min
